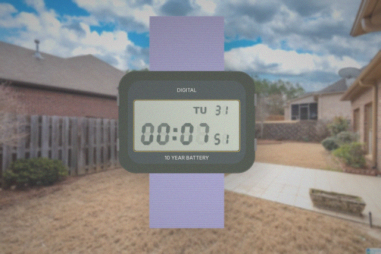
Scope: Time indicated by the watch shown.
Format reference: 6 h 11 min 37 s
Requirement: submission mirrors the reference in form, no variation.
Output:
0 h 07 min 51 s
